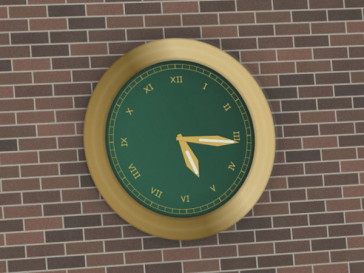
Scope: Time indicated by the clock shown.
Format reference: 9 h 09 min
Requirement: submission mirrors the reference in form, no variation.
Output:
5 h 16 min
